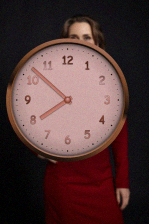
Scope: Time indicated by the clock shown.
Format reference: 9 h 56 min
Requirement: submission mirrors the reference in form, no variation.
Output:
7 h 52 min
